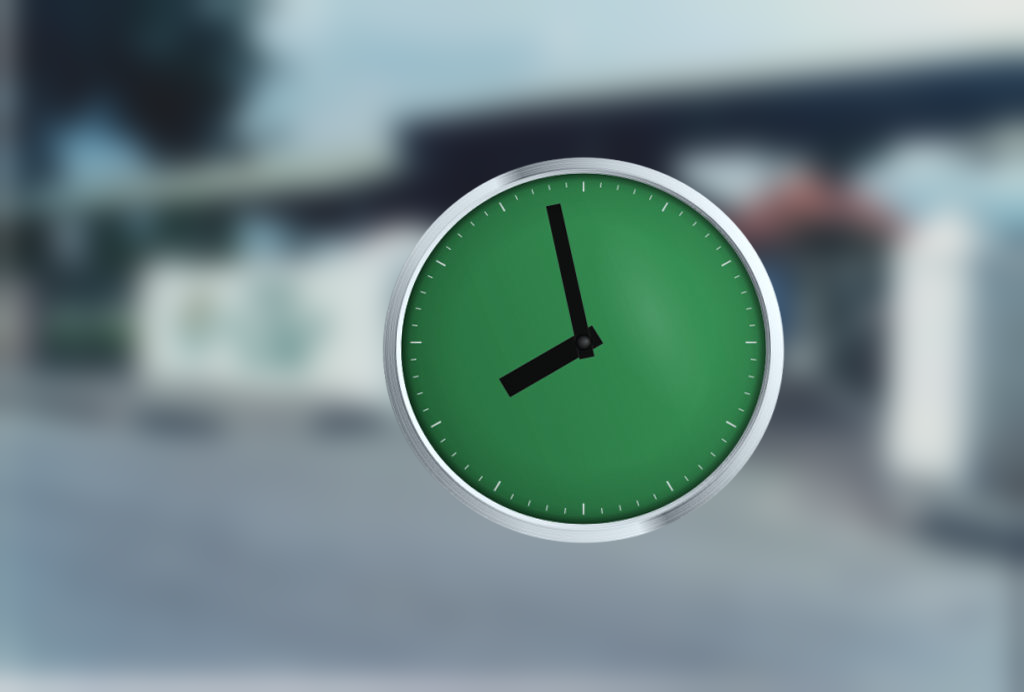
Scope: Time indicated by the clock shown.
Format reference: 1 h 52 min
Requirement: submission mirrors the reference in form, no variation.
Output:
7 h 58 min
